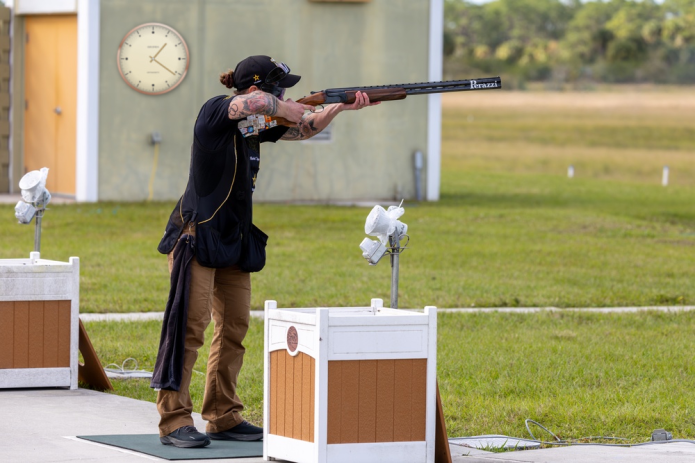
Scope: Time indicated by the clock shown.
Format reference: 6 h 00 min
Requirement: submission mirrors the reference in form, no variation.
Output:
1 h 21 min
